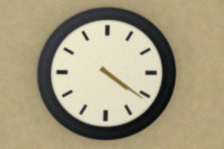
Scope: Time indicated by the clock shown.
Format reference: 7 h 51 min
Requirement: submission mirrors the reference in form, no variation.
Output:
4 h 21 min
